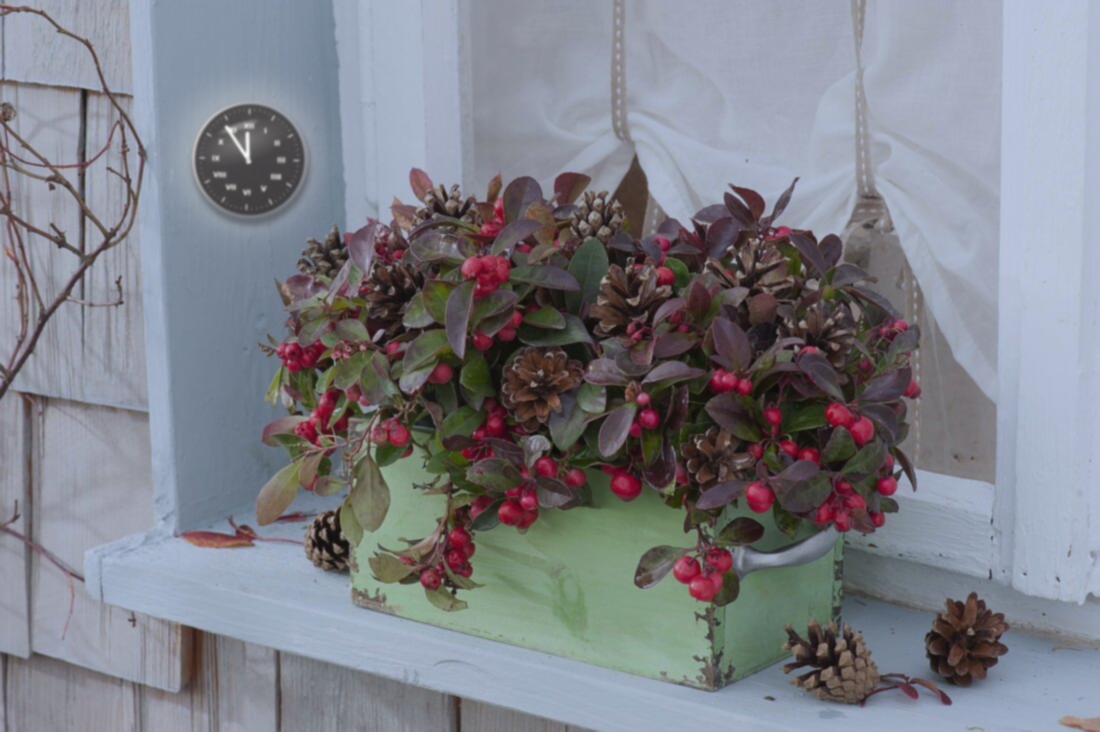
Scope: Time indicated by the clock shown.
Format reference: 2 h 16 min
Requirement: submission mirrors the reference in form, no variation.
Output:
11 h 54 min
